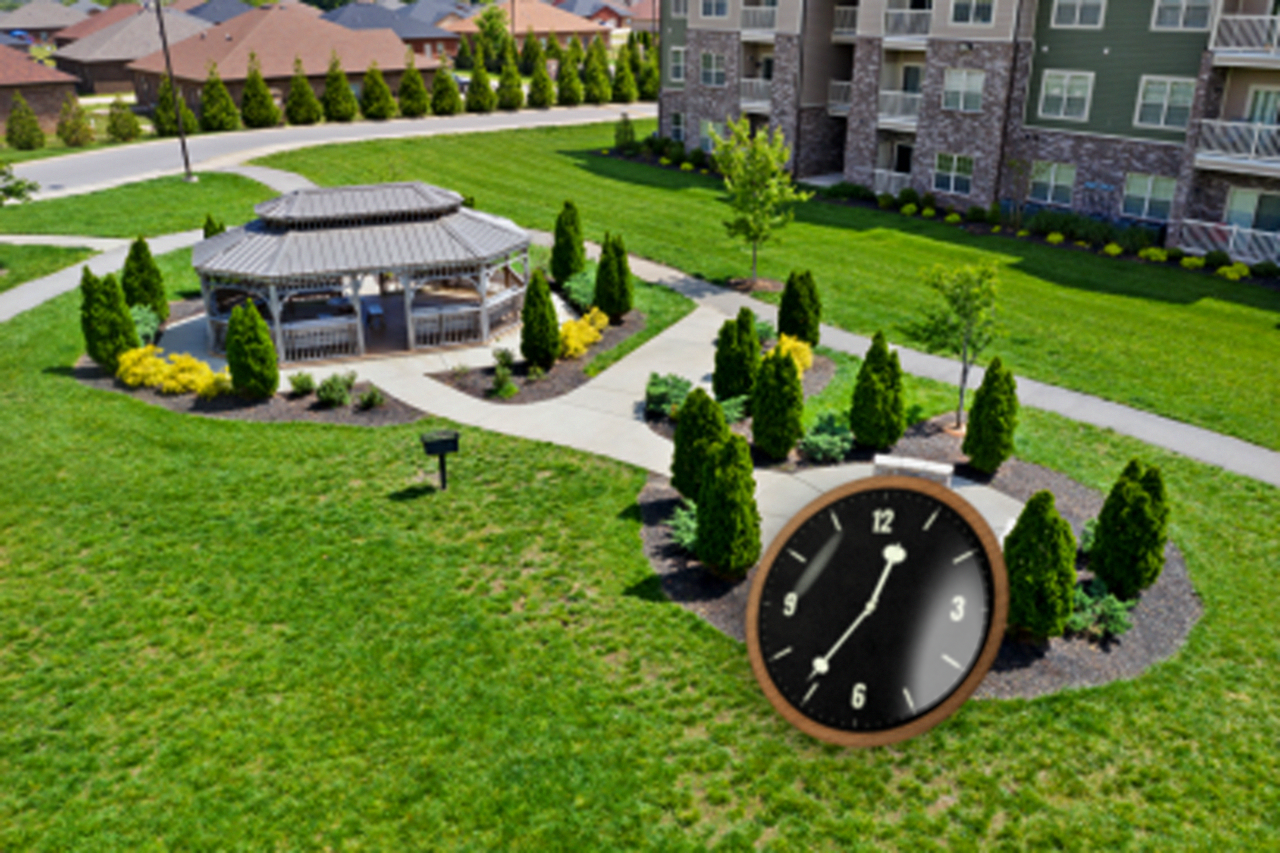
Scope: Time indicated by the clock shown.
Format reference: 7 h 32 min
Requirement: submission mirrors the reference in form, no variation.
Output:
12 h 36 min
